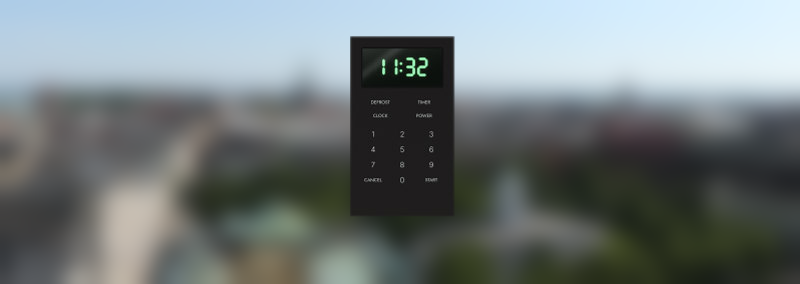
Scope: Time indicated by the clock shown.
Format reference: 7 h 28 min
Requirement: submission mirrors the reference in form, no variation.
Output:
11 h 32 min
